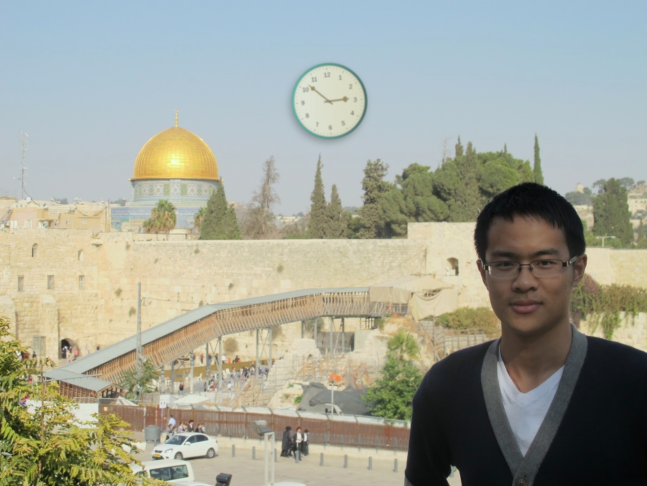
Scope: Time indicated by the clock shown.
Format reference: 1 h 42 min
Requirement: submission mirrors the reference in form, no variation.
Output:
2 h 52 min
